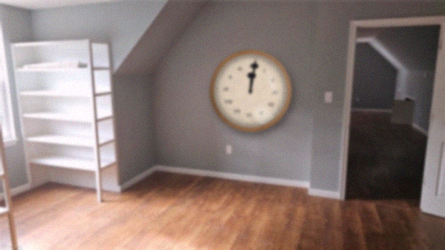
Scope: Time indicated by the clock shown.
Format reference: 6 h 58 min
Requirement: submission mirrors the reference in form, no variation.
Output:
12 h 01 min
